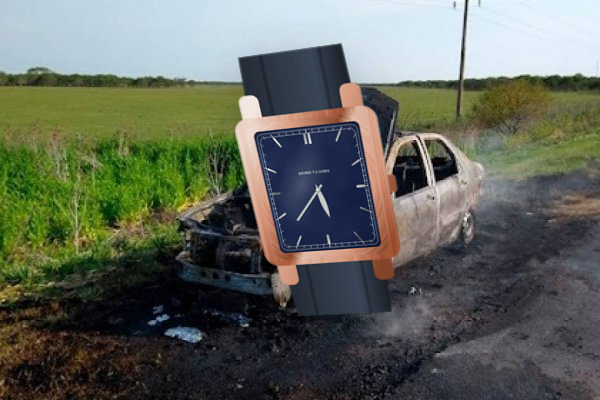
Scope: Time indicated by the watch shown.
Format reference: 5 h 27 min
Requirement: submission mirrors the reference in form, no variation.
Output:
5 h 37 min
